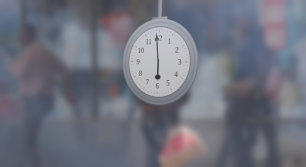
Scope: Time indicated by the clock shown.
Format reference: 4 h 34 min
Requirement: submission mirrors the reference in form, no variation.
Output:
5 h 59 min
